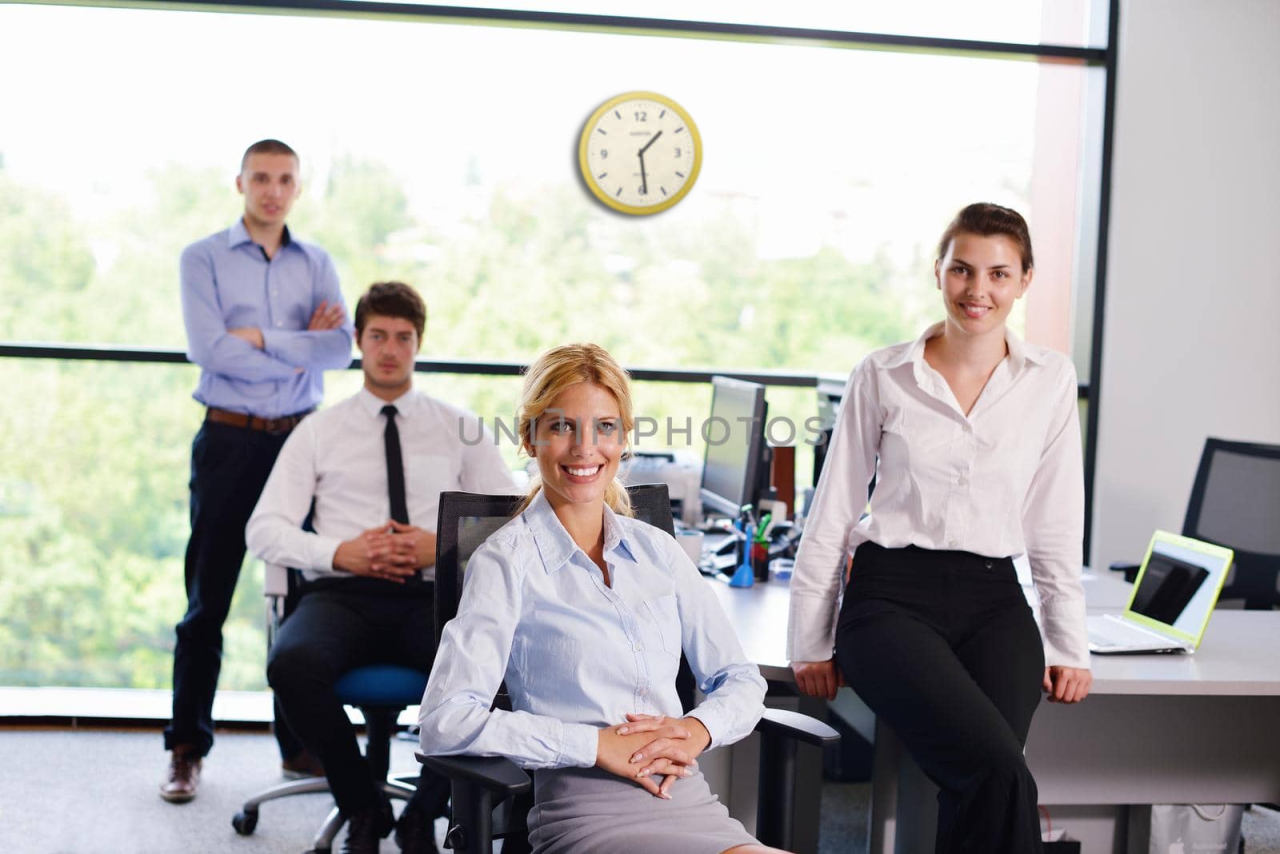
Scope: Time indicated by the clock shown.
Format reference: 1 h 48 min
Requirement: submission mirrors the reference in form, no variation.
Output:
1 h 29 min
